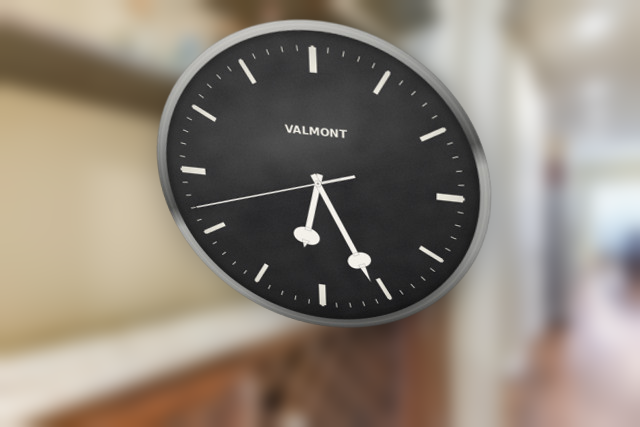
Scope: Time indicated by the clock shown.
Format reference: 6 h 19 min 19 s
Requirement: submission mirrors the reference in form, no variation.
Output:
6 h 25 min 42 s
